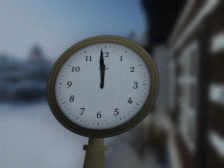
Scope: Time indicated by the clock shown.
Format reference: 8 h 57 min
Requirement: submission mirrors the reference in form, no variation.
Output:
11 h 59 min
